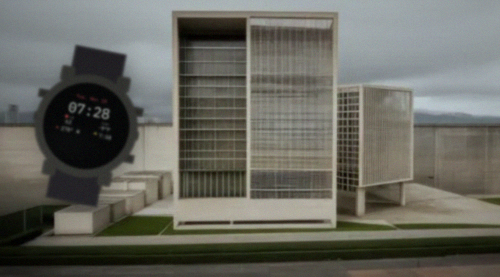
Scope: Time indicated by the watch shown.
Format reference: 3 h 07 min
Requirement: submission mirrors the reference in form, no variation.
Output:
7 h 28 min
